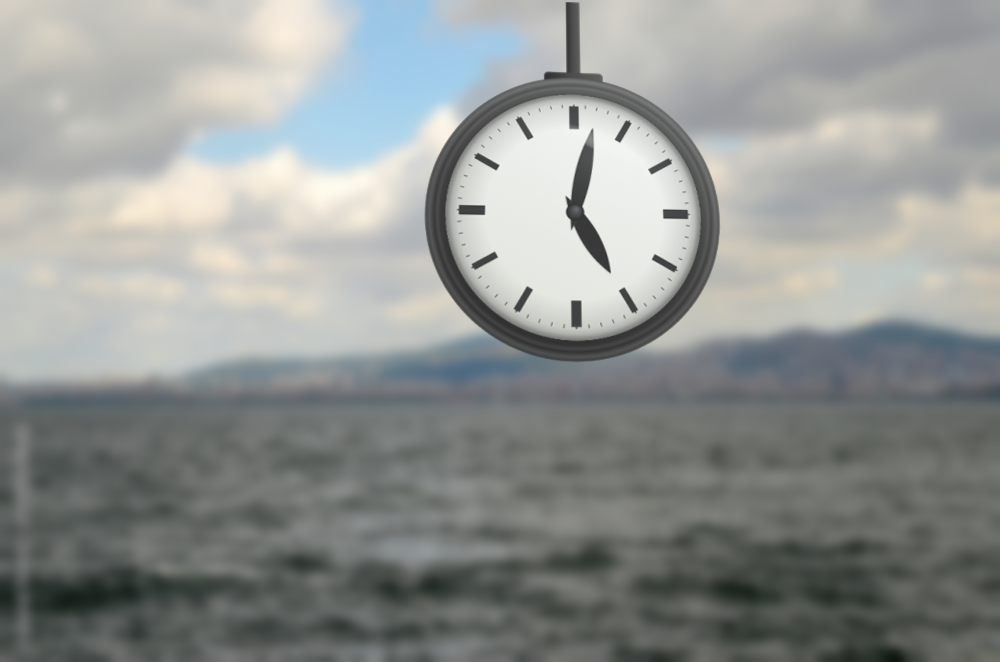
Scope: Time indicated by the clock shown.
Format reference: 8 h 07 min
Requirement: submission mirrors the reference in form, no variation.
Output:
5 h 02 min
